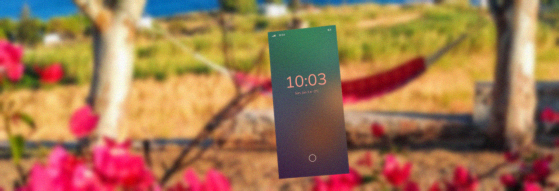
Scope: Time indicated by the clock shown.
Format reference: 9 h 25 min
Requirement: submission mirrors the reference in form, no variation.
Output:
10 h 03 min
